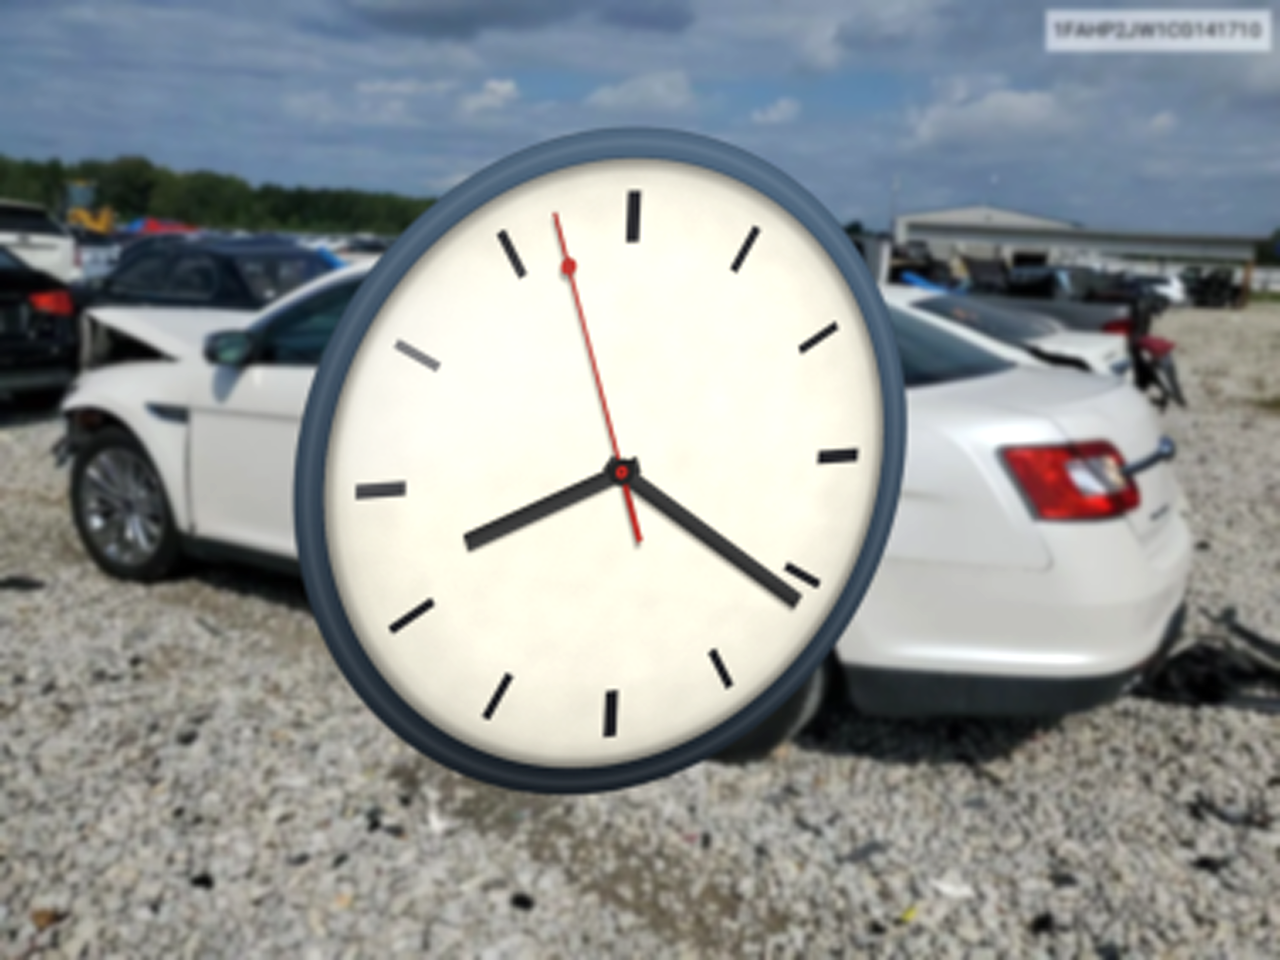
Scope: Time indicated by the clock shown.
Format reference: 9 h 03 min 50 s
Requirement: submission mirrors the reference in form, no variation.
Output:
8 h 20 min 57 s
